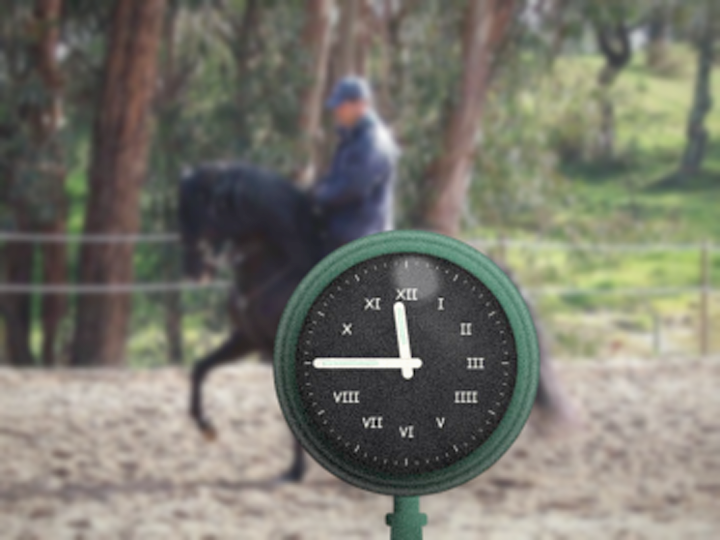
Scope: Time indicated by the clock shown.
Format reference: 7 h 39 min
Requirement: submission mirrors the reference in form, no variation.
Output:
11 h 45 min
